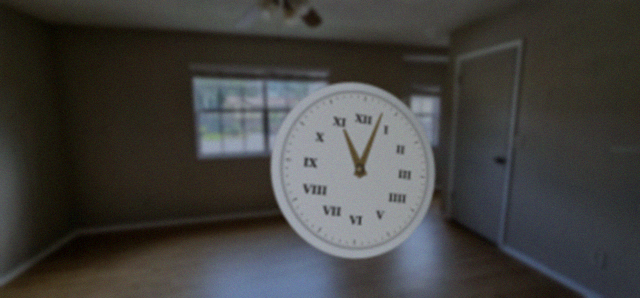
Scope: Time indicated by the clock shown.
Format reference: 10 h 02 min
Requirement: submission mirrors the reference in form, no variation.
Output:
11 h 03 min
